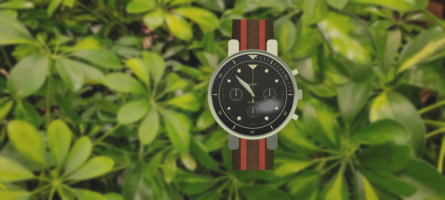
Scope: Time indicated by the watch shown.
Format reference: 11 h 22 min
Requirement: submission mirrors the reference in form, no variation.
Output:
10 h 53 min
